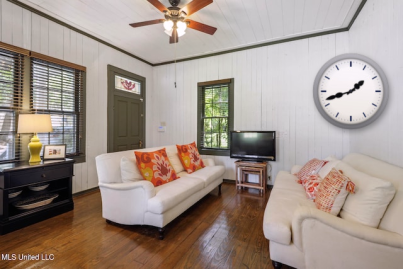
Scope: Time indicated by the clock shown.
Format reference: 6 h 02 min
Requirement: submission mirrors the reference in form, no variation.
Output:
1 h 42 min
